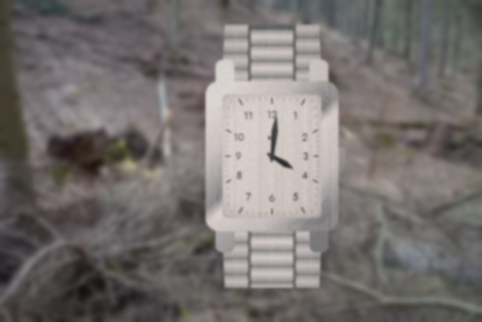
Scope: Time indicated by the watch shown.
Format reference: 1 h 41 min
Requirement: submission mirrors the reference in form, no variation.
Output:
4 h 01 min
